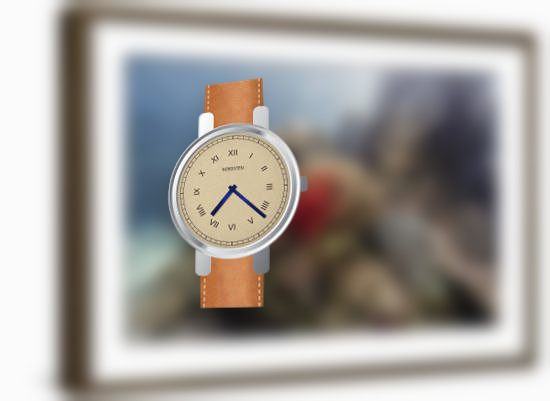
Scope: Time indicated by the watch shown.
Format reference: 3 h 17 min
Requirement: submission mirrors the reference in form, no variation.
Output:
7 h 22 min
